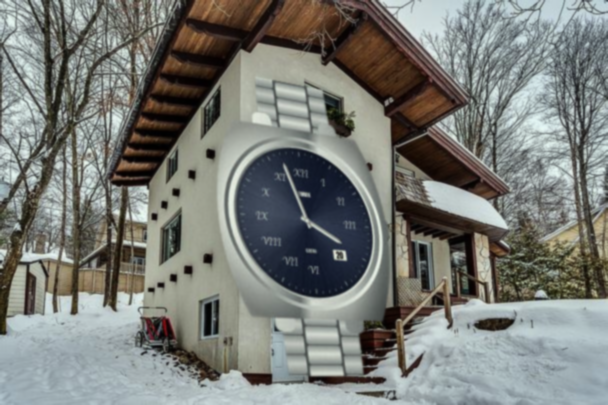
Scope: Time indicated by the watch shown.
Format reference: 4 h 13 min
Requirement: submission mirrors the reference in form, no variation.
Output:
3 h 57 min
